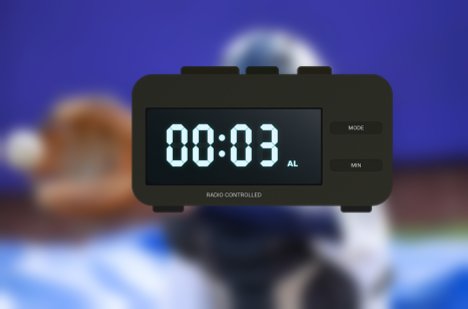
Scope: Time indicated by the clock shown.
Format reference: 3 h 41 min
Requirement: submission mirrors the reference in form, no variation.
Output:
0 h 03 min
